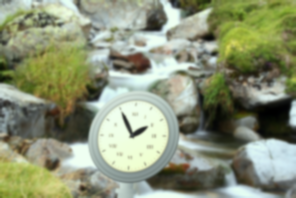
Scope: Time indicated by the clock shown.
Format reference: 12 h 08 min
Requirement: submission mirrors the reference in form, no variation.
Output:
1 h 55 min
